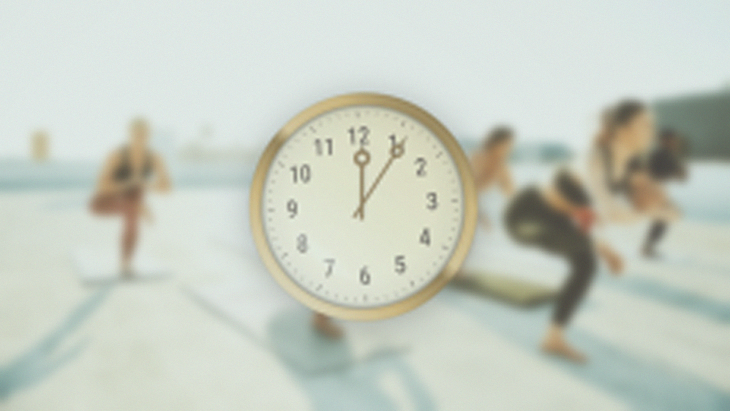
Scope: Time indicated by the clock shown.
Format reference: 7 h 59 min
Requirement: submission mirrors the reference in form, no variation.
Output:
12 h 06 min
